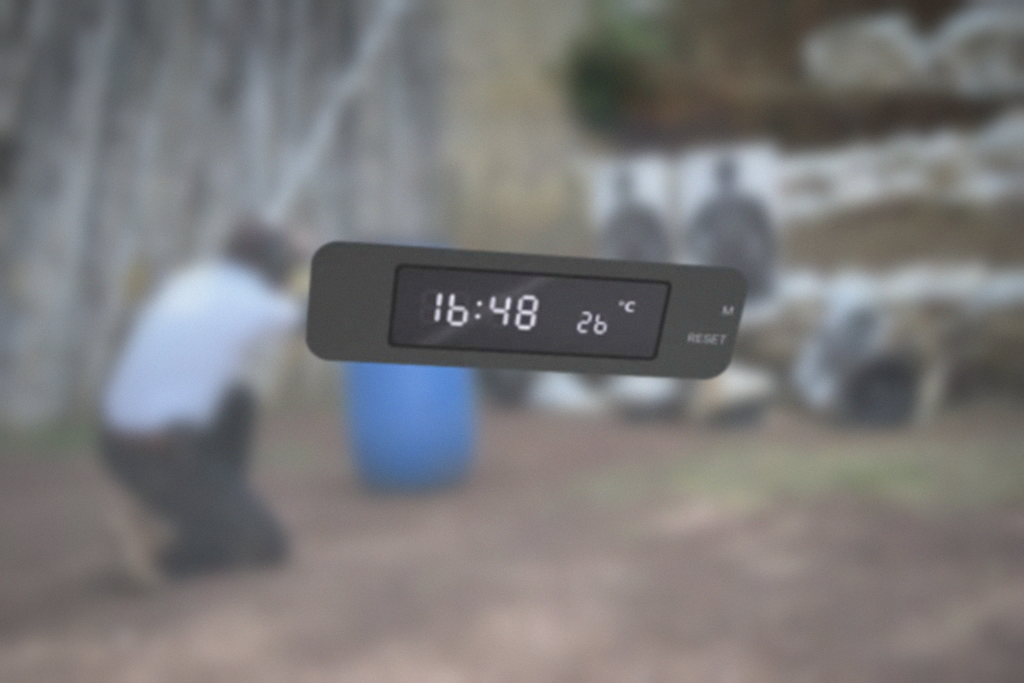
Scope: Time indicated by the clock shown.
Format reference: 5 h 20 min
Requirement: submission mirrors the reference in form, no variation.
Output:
16 h 48 min
